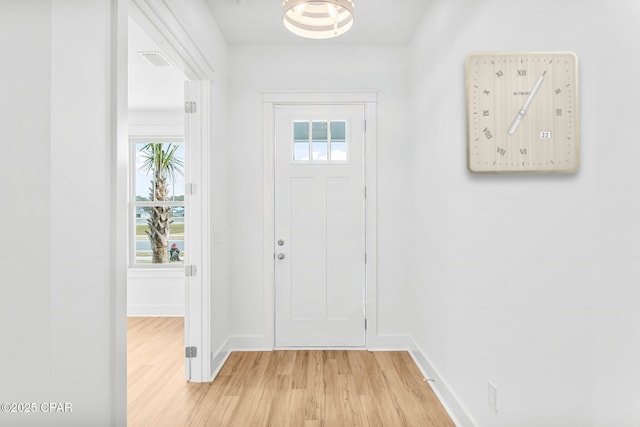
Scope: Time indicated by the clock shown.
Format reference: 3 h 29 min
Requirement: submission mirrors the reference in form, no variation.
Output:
7 h 05 min
